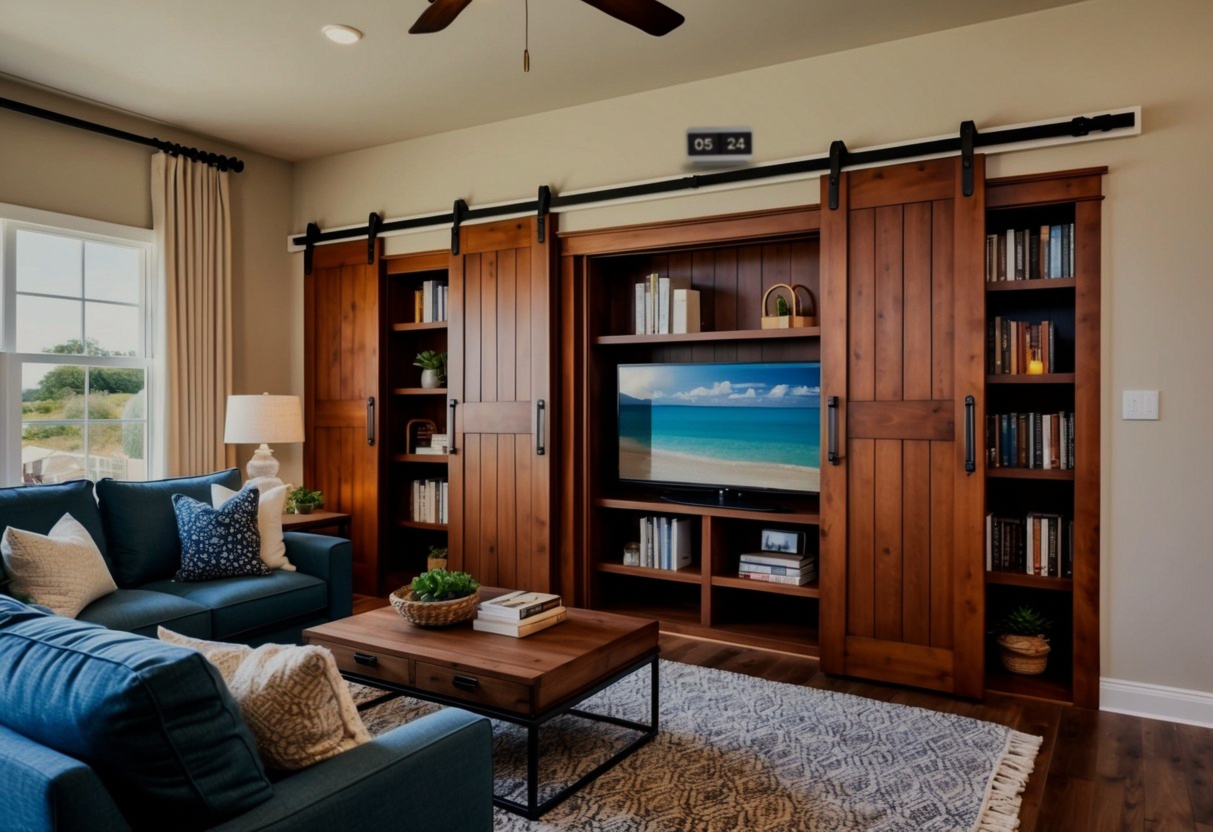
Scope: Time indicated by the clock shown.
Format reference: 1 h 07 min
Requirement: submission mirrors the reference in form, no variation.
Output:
5 h 24 min
